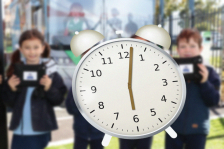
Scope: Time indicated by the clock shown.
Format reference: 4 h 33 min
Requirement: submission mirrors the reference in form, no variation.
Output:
6 h 02 min
